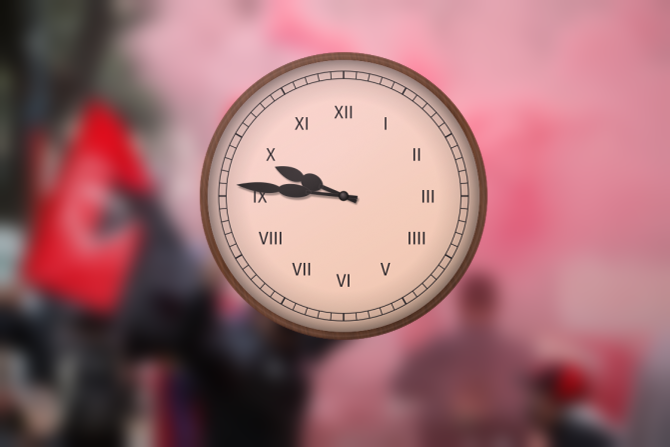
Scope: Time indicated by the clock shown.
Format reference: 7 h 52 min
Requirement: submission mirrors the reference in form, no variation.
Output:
9 h 46 min
